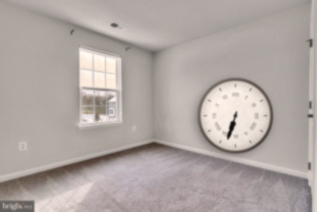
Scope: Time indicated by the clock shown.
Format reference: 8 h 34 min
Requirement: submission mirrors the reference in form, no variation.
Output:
6 h 33 min
